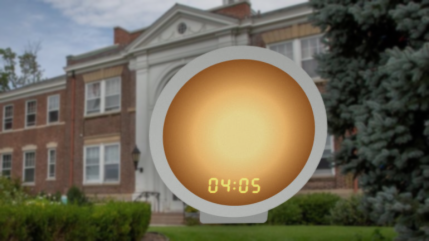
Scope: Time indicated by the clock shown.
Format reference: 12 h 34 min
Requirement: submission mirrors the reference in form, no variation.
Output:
4 h 05 min
